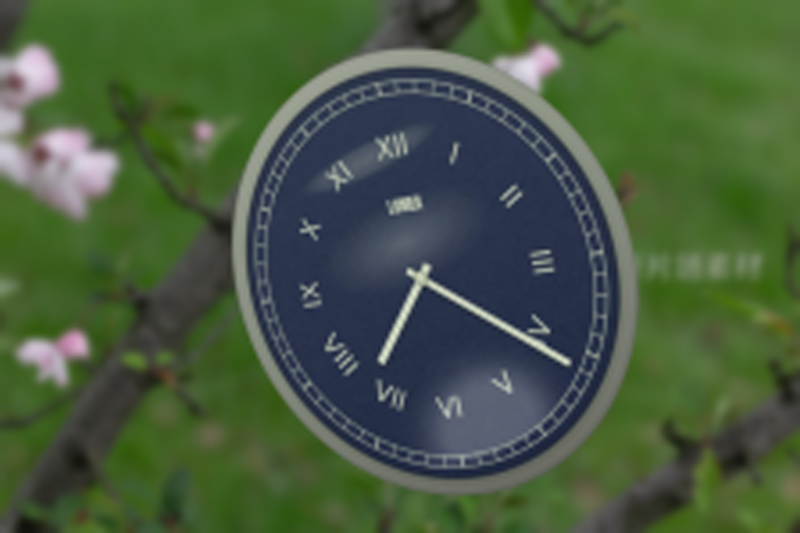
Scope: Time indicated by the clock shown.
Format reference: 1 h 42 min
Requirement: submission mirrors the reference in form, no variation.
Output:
7 h 21 min
